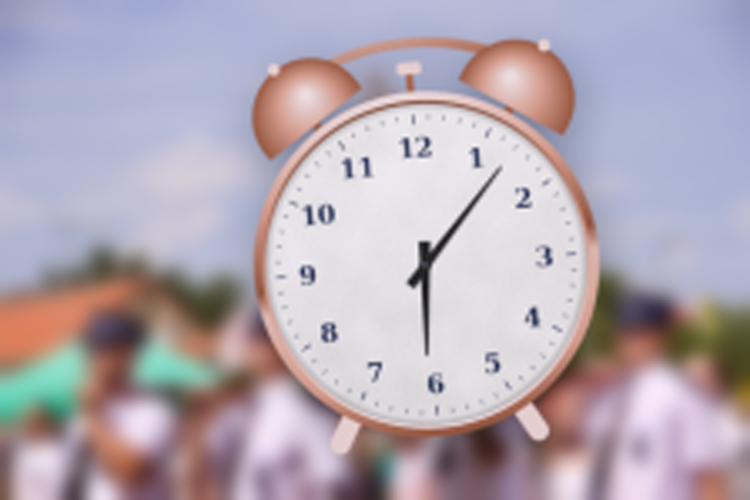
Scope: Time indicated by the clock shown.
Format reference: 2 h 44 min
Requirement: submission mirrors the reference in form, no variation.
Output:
6 h 07 min
